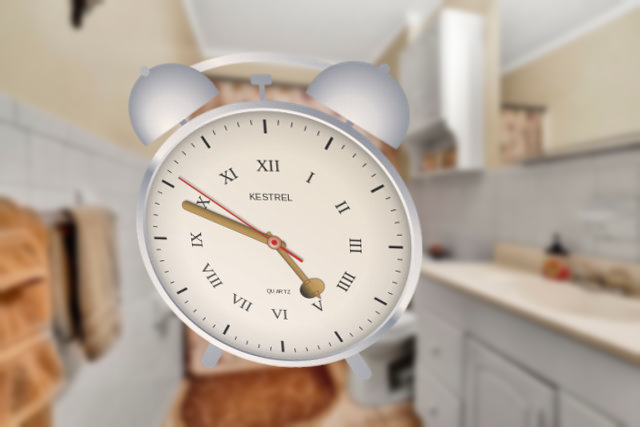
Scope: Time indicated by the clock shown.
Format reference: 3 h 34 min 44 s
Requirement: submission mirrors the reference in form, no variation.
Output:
4 h 48 min 51 s
